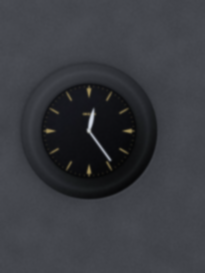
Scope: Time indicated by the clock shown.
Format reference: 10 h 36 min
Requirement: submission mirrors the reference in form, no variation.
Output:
12 h 24 min
